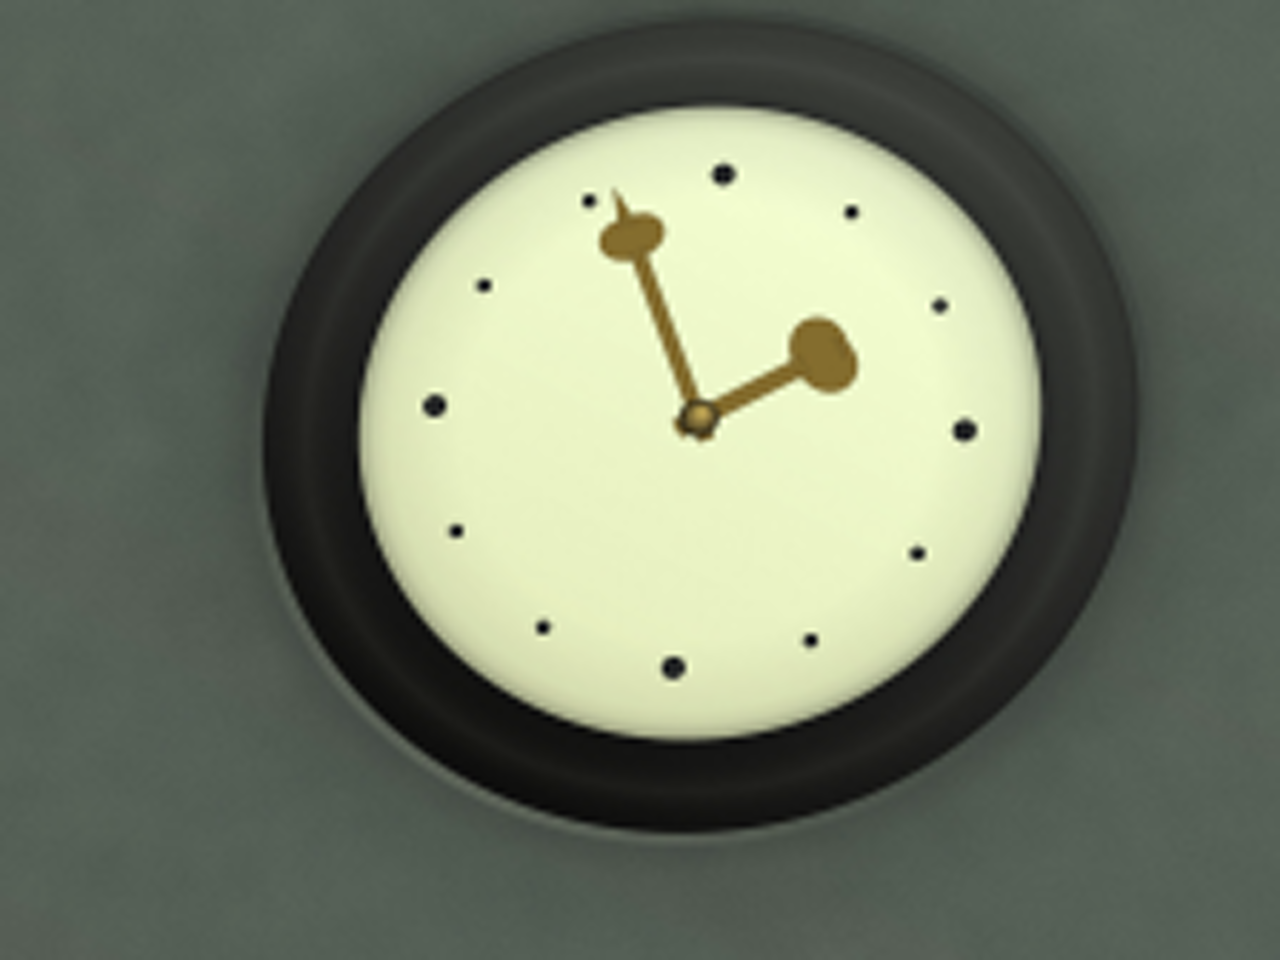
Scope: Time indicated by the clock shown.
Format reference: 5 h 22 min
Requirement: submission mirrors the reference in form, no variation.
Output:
1 h 56 min
